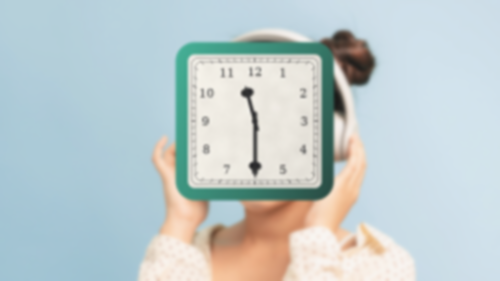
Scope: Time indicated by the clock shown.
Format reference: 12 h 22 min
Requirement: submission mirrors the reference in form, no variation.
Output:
11 h 30 min
